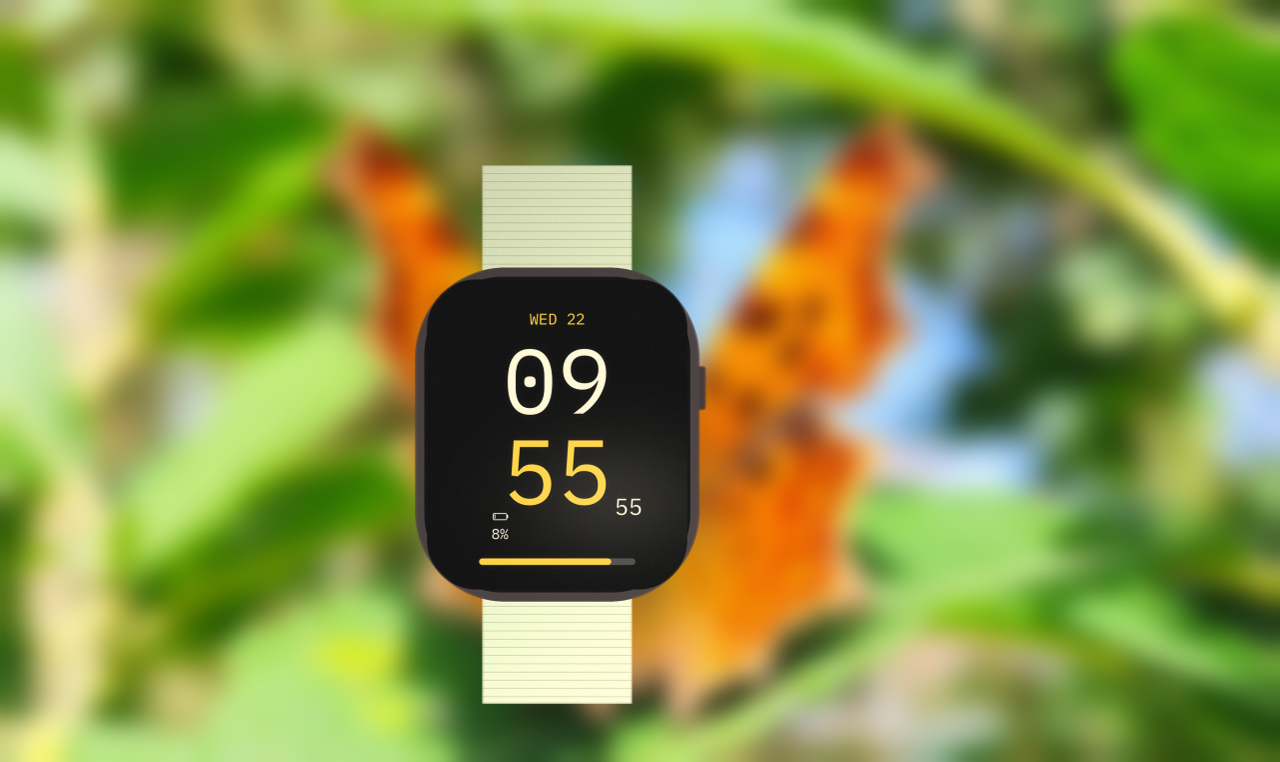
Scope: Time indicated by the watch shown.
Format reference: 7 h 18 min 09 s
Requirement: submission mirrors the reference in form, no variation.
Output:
9 h 55 min 55 s
